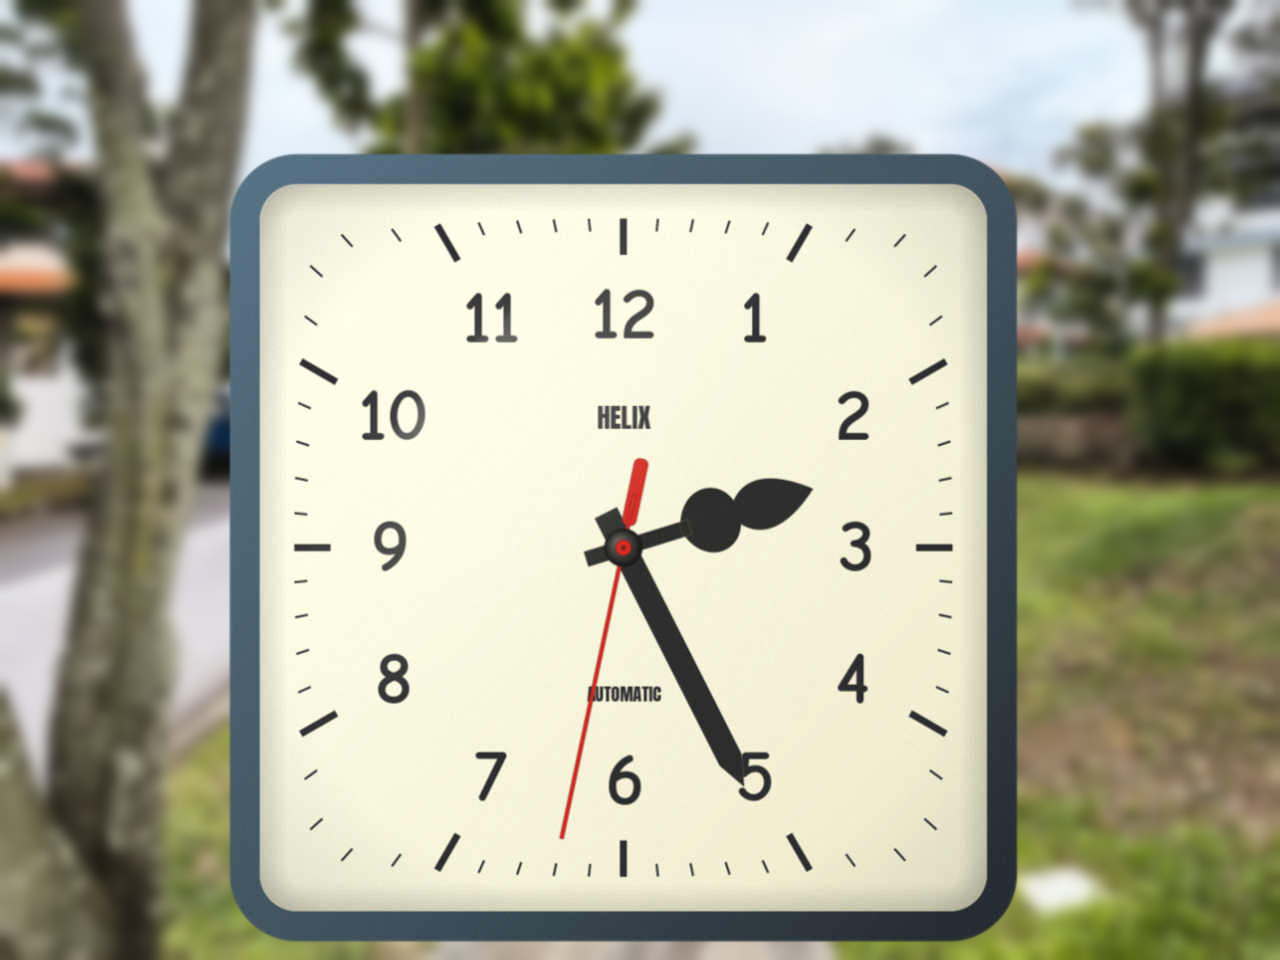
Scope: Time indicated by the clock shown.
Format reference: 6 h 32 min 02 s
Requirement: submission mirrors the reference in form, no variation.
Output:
2 h 25 min 32 s
